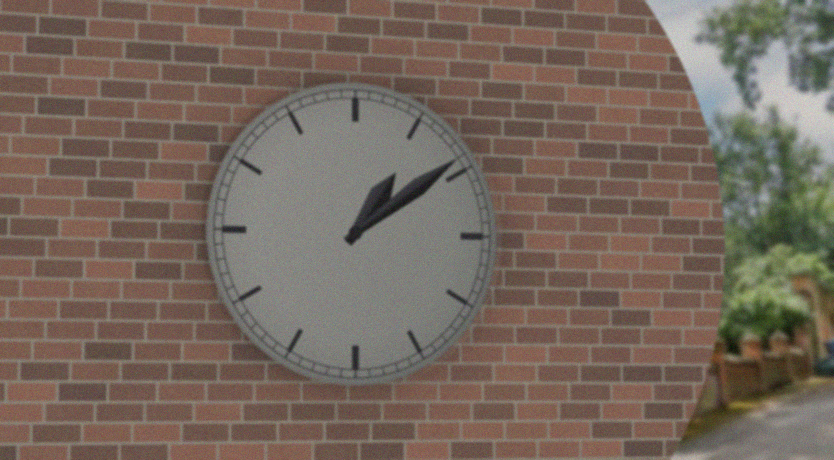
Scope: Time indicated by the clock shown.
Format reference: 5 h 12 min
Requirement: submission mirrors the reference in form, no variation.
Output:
1 h 09 min
